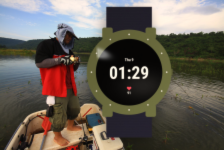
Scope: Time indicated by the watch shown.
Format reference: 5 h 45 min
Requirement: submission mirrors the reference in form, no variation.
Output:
1 h 29 min
